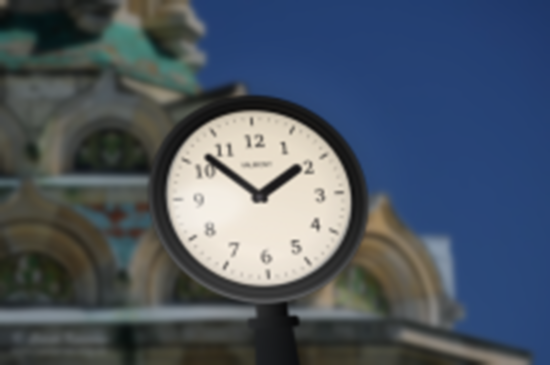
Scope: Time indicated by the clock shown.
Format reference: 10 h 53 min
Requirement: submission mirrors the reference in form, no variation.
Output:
1 h 52 min
